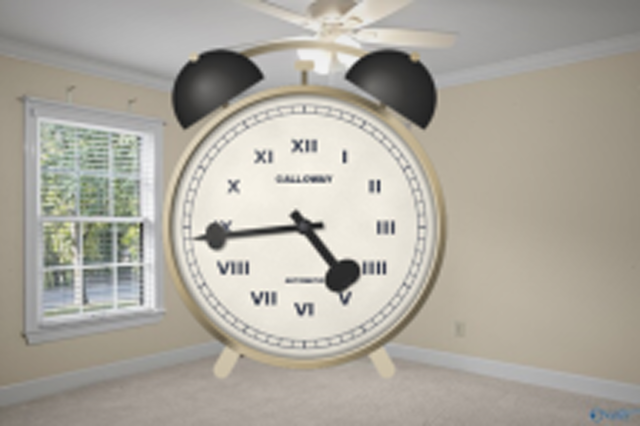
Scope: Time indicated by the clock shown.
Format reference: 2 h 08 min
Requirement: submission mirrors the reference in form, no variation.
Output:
4 h 44 min
